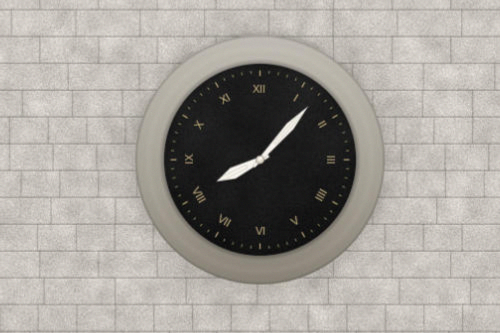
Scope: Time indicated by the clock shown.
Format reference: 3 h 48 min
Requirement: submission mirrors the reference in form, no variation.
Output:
8 h 07 min
